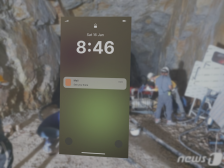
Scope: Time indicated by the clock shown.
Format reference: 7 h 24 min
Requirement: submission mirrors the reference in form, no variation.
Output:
8 h 46 min
